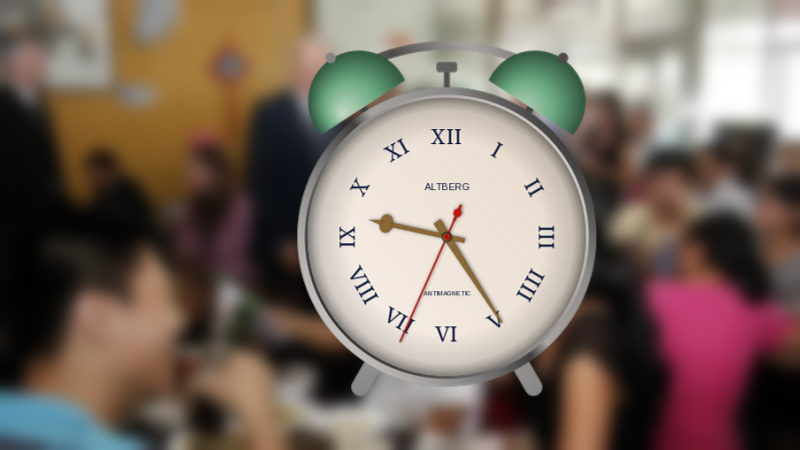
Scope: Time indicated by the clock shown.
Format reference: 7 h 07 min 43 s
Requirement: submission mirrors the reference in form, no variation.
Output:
9 h 24 min 34 s
